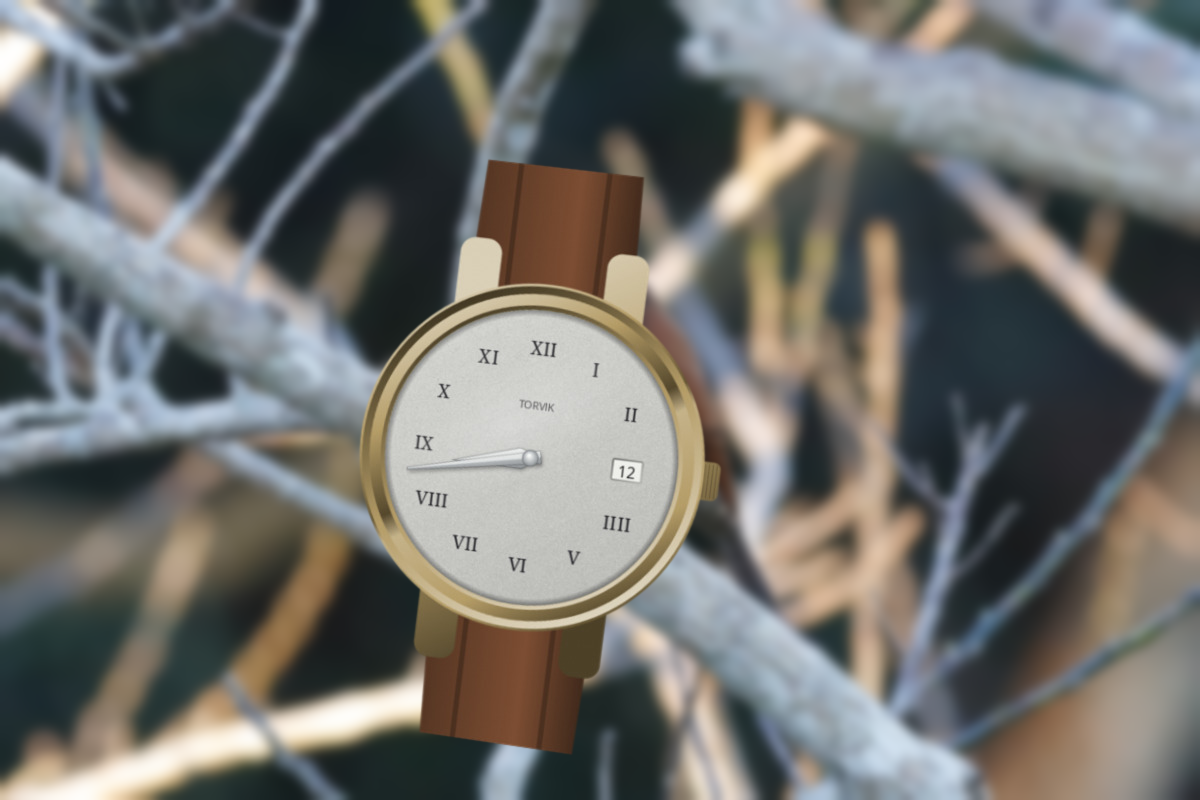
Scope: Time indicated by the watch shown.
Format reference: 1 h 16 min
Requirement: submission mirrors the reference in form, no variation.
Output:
8 h 43 min
